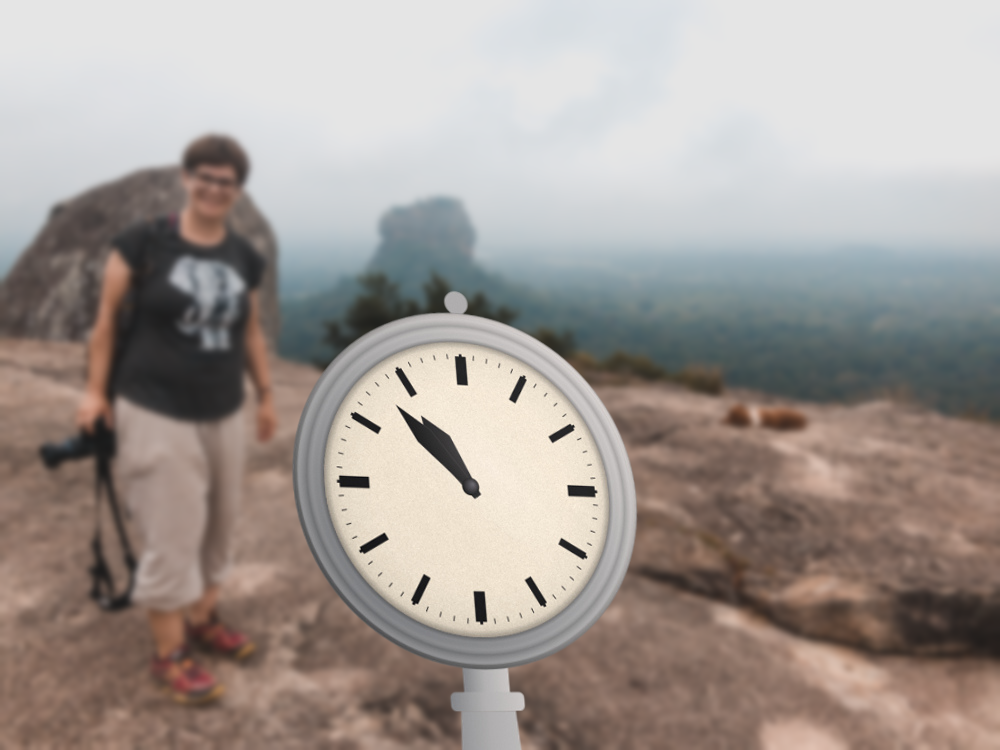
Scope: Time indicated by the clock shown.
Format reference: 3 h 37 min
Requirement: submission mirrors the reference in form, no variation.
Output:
10 h 53 min
